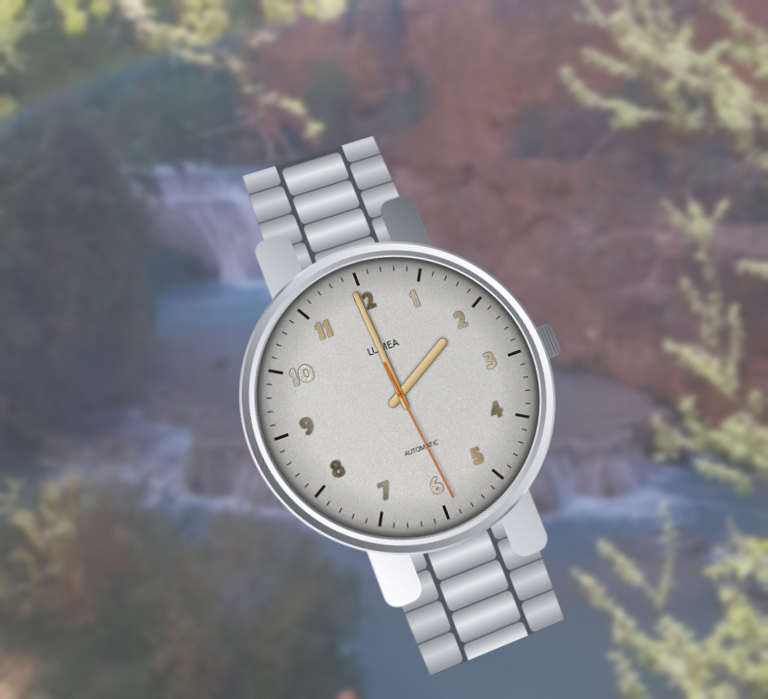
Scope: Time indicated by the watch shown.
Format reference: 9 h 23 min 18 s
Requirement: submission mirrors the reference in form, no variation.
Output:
1 h 59 min 29 s
